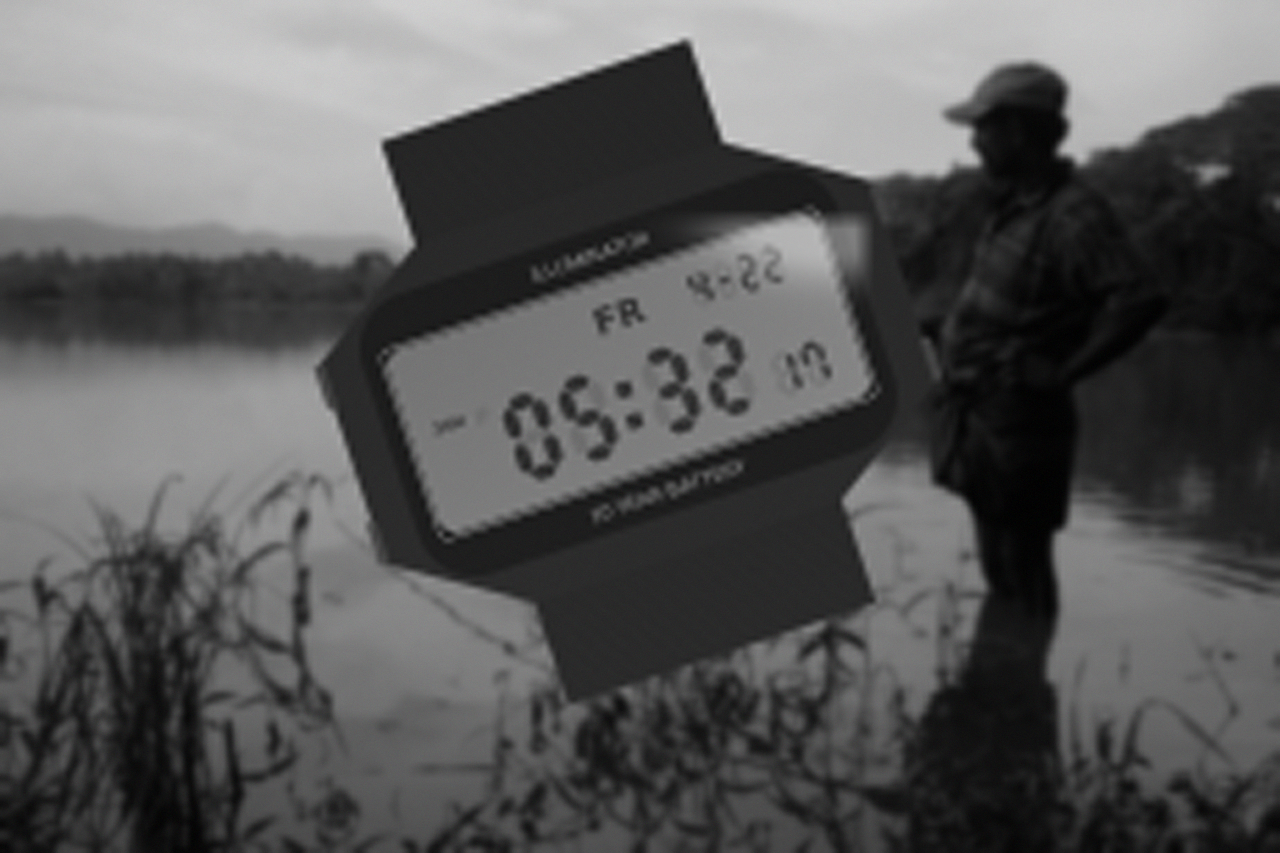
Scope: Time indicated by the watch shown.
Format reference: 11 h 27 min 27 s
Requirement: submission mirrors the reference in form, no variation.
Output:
5 h 32 min 17 s
